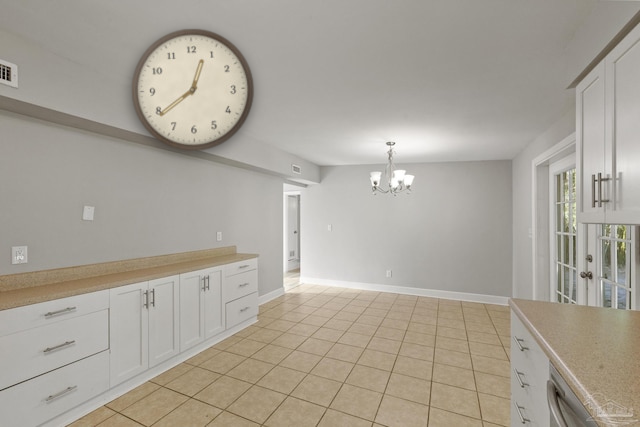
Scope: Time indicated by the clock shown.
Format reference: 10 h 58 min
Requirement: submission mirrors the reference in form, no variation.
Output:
12 h 39 min
